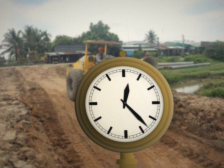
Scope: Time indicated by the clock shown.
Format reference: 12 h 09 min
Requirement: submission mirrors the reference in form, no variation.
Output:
12 h 23 min
